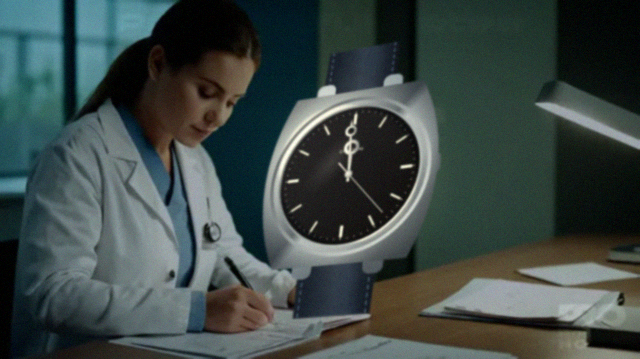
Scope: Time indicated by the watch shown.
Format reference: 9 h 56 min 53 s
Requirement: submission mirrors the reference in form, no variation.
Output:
11 h 59 min 23 s
